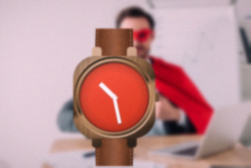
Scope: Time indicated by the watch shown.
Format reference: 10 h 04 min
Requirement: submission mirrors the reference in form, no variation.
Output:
10 h 28 min
